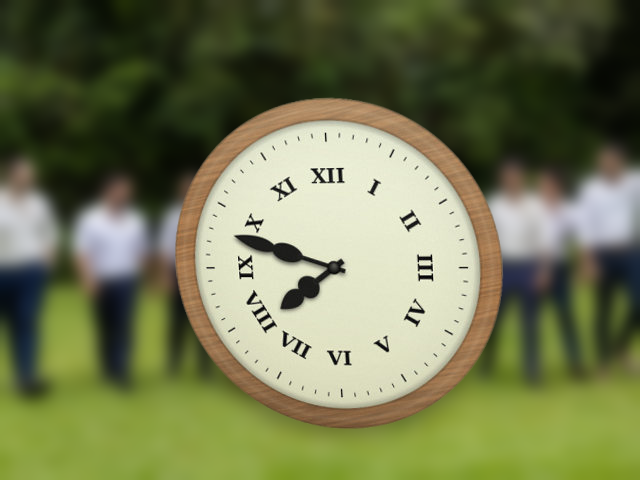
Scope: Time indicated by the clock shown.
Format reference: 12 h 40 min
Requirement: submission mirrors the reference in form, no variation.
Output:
7 h 48 min
